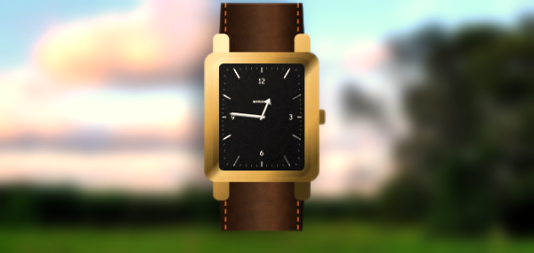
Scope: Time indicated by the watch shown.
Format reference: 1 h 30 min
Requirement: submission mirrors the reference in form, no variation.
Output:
12 h 46 min
